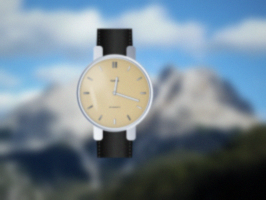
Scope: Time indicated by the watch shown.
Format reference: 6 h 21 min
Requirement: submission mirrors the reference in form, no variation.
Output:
12 h 18 min
